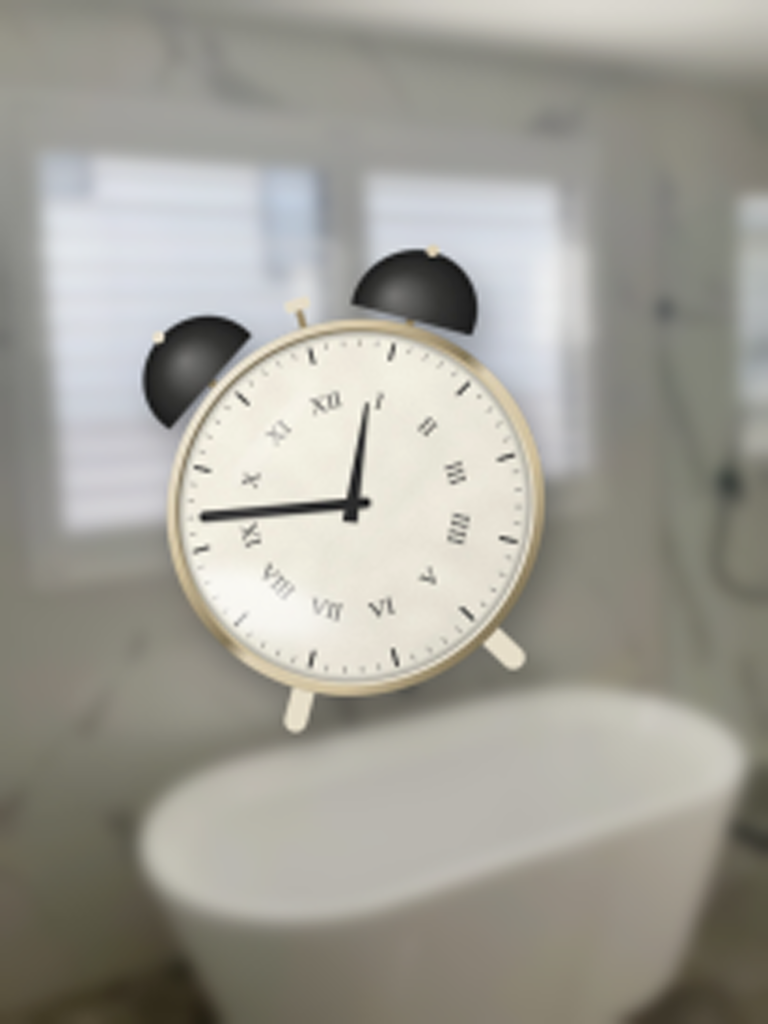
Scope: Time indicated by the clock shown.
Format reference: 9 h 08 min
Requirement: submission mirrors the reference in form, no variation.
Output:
12 h 47 min
